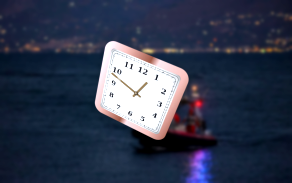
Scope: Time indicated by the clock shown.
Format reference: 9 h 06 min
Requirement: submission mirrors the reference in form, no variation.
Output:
12 h 48 min
